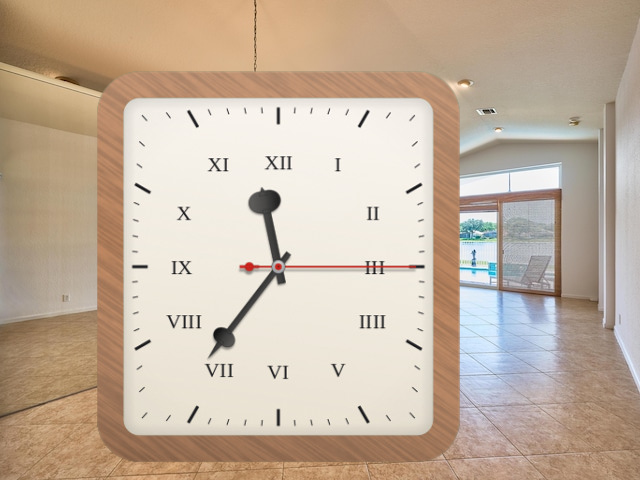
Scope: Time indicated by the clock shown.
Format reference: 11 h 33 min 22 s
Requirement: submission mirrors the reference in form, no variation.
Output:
11 h 36 min 15 s
